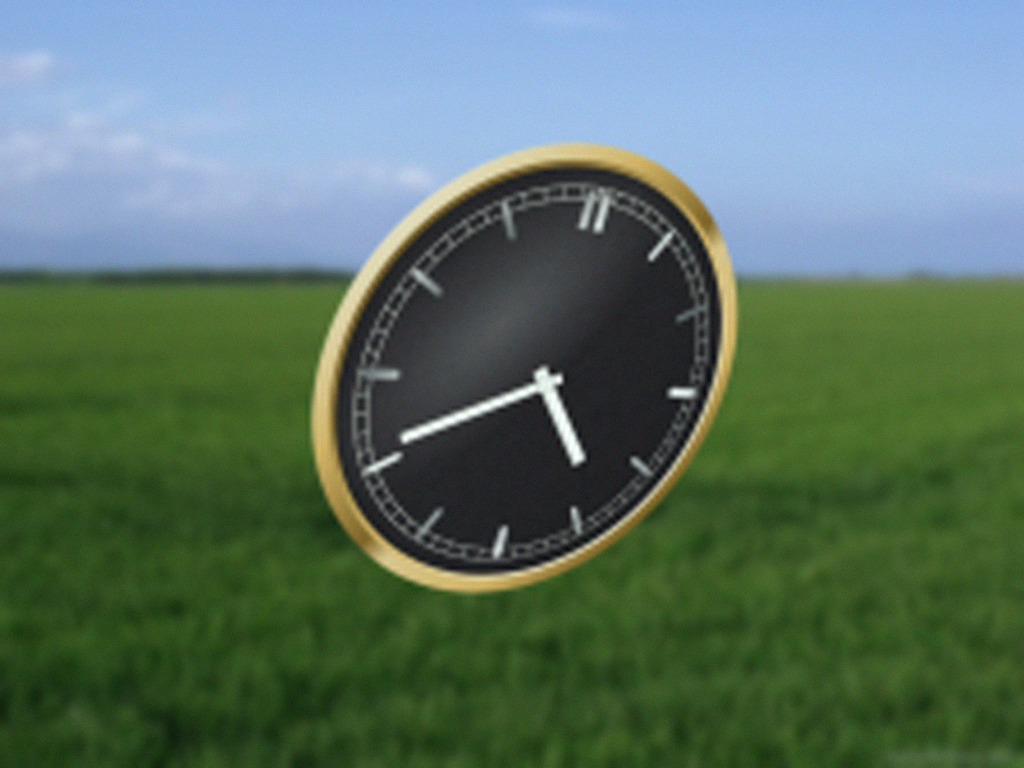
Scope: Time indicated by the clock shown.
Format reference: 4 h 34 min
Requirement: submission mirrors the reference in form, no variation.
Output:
4 h 41 min
